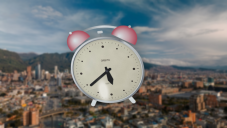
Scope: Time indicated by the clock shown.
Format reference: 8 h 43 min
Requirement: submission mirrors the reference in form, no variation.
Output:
5 h 39 min
